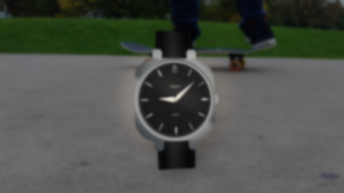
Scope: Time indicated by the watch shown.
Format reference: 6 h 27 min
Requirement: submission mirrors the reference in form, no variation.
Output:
9 h 08 min
